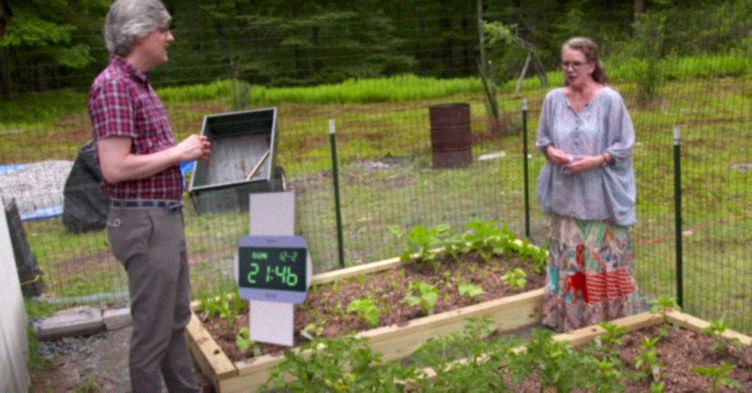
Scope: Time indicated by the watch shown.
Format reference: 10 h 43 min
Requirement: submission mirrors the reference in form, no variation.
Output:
21 h 46 min
